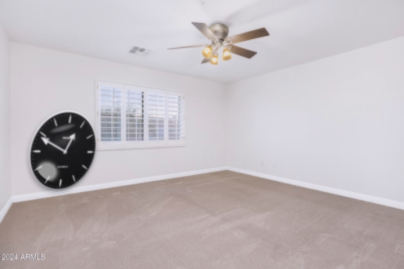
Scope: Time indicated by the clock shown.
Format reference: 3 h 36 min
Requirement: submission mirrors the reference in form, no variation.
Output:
12 h 49 min
